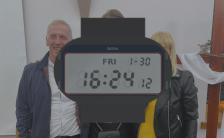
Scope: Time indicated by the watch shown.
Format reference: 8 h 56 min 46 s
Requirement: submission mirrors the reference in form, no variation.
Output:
16 h 24 min 12 s
